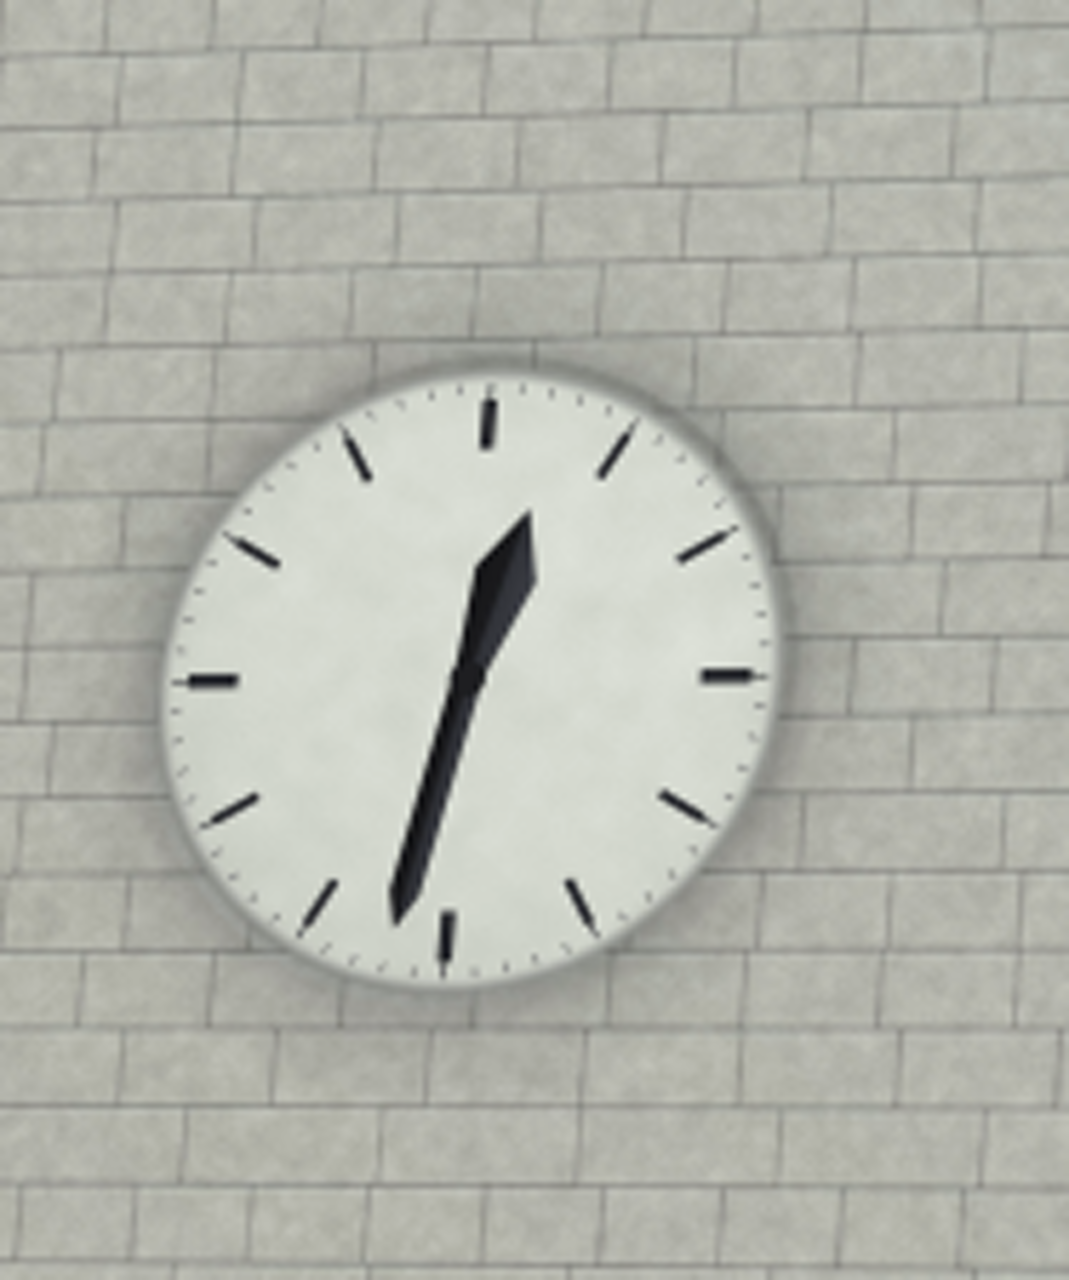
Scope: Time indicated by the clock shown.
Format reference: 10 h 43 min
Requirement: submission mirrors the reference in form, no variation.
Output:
12 h 32 min
